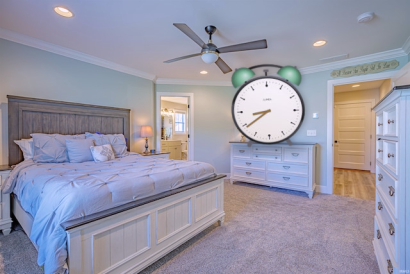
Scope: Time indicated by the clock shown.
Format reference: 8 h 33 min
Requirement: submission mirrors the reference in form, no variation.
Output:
8 h 39 min
